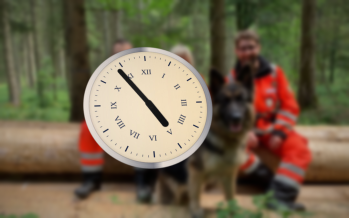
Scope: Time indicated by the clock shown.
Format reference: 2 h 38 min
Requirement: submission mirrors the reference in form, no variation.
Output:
4 h 54 min
